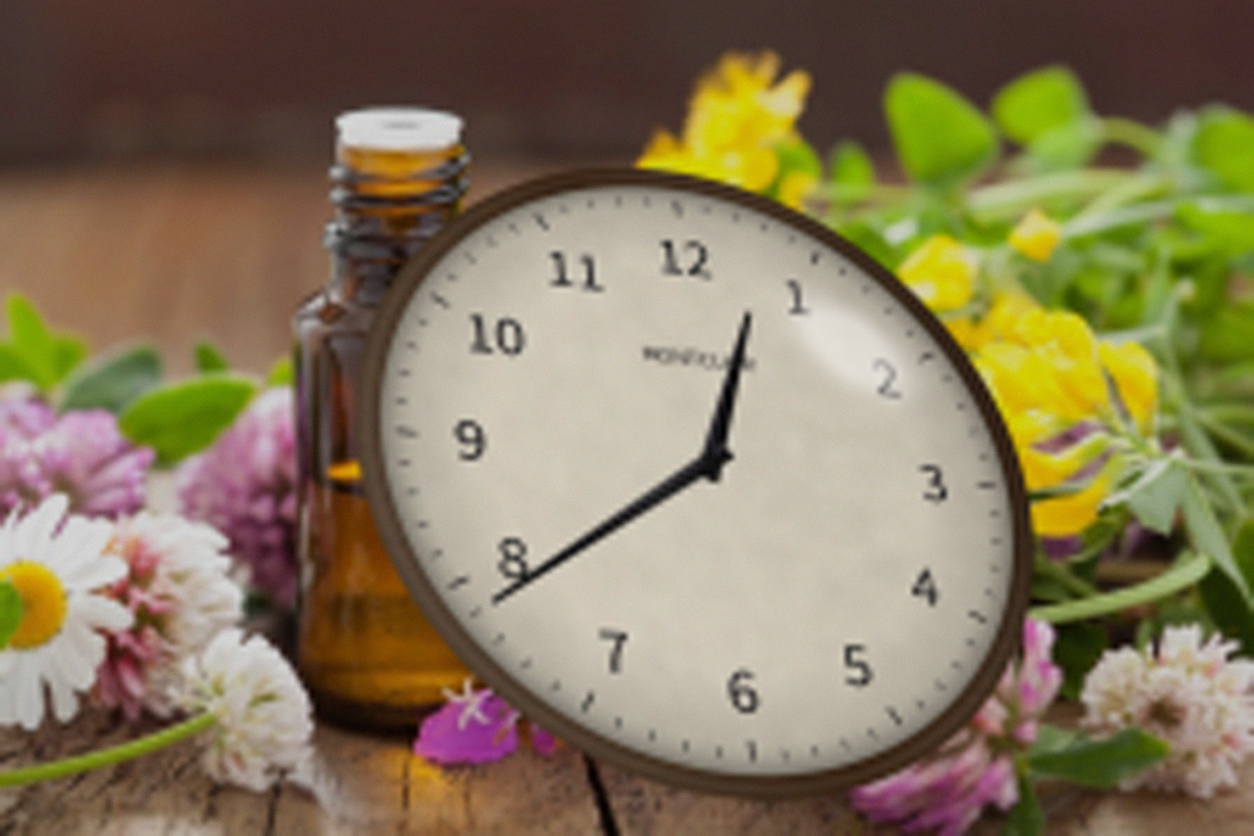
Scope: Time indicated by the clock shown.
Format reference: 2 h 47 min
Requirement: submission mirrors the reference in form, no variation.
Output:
12 h 39 min
